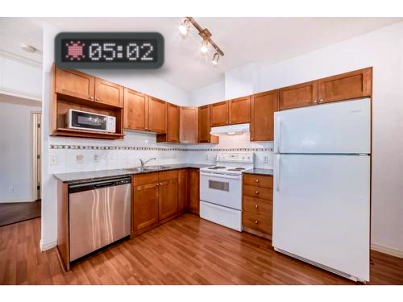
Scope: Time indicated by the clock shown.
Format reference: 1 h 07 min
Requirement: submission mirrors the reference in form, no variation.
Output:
5 h 02 min
